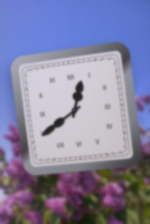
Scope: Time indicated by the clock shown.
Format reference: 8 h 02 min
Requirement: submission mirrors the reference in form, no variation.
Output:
12 h 40 min
